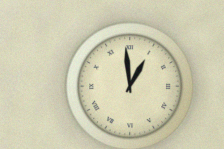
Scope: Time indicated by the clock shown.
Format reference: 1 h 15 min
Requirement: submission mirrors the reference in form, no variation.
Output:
12 h 59 min
